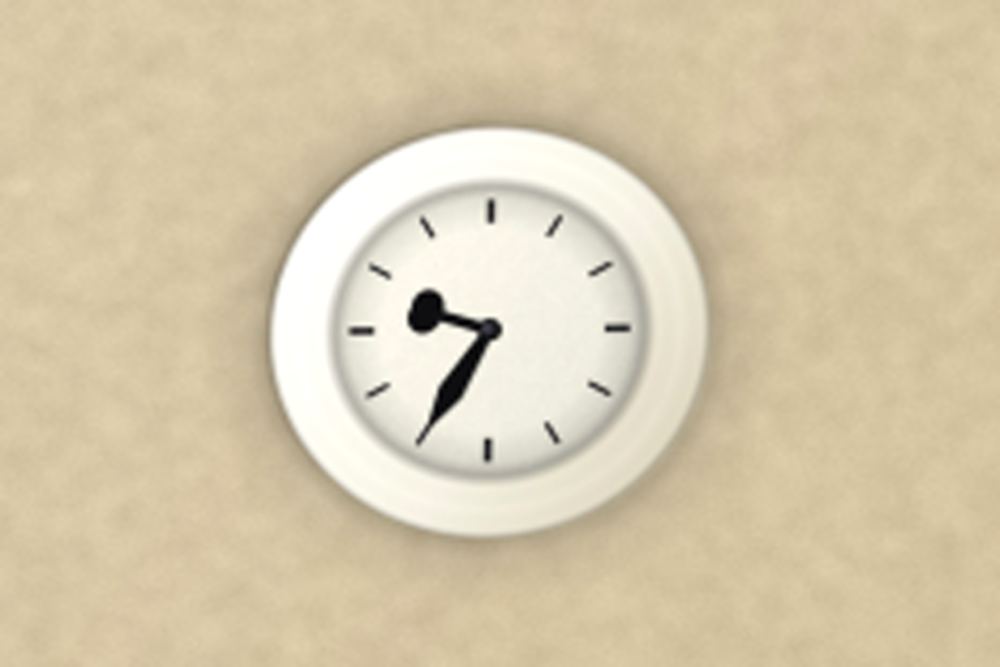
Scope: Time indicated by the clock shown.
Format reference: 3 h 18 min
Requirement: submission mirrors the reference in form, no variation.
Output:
9 h 35 min
